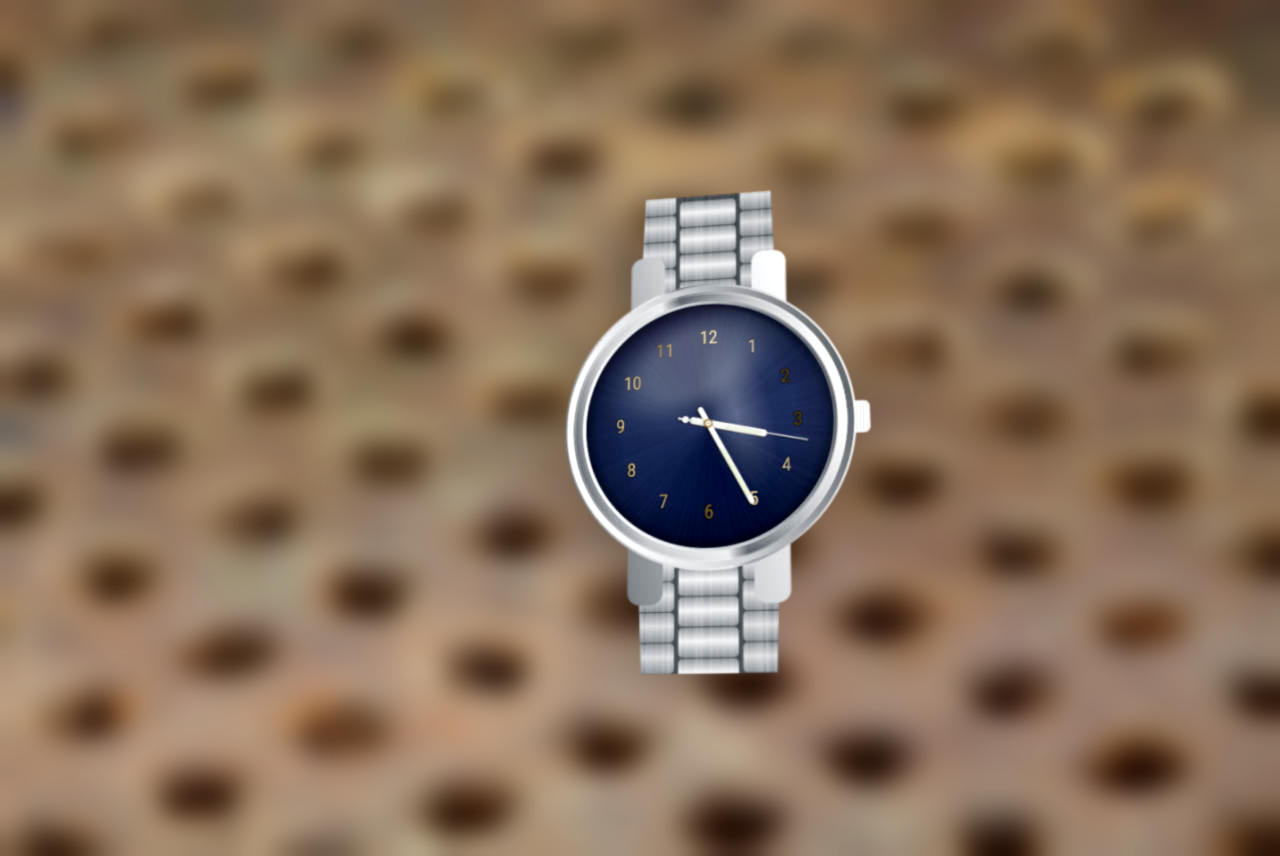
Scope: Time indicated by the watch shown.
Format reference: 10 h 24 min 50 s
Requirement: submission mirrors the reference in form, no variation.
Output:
3 h 25 min 17 s
